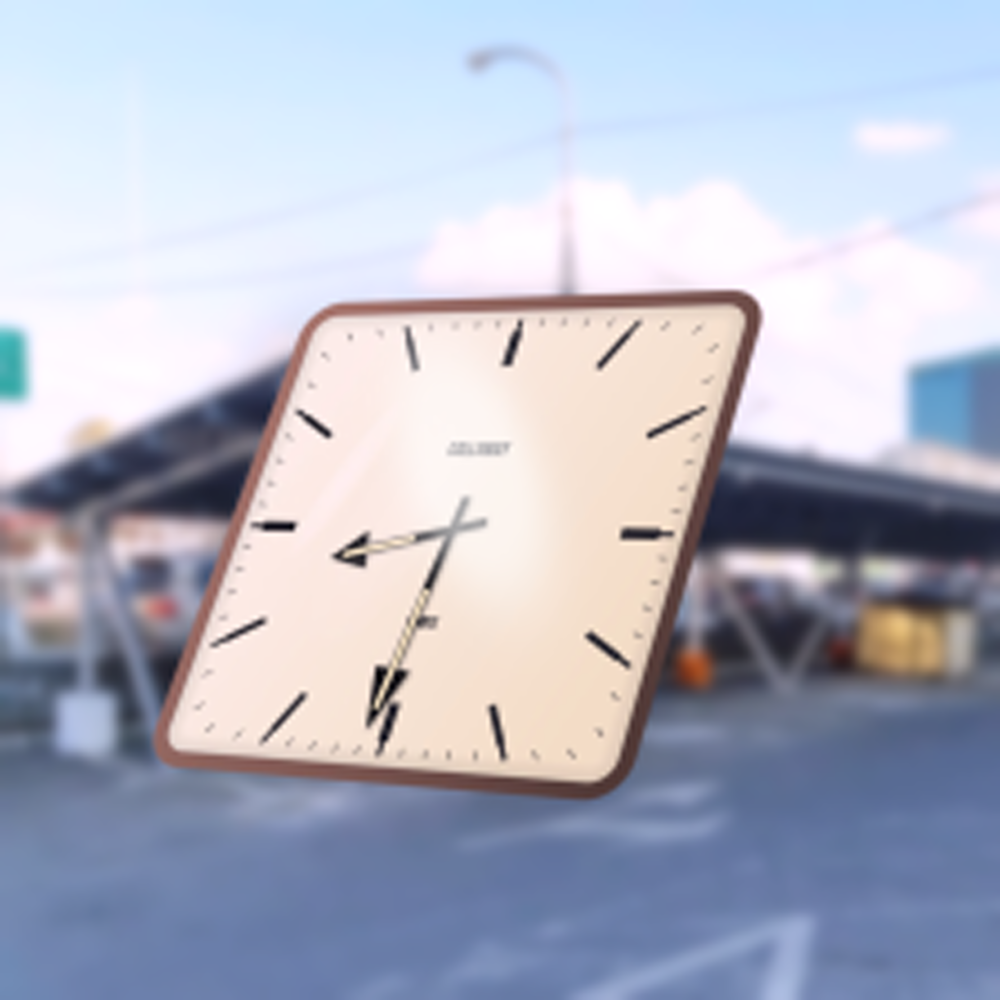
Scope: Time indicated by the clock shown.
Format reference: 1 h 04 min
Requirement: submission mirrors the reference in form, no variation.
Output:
8 h 31 min
